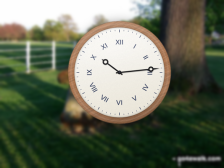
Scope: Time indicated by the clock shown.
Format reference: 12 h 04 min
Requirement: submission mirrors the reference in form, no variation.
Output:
10 h 14 min
